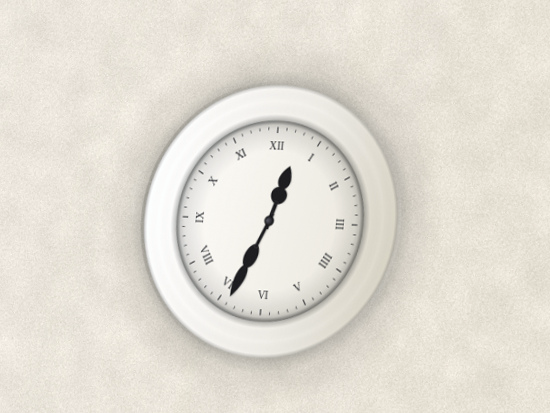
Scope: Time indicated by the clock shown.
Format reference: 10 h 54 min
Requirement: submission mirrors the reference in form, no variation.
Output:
12 h 34 min
